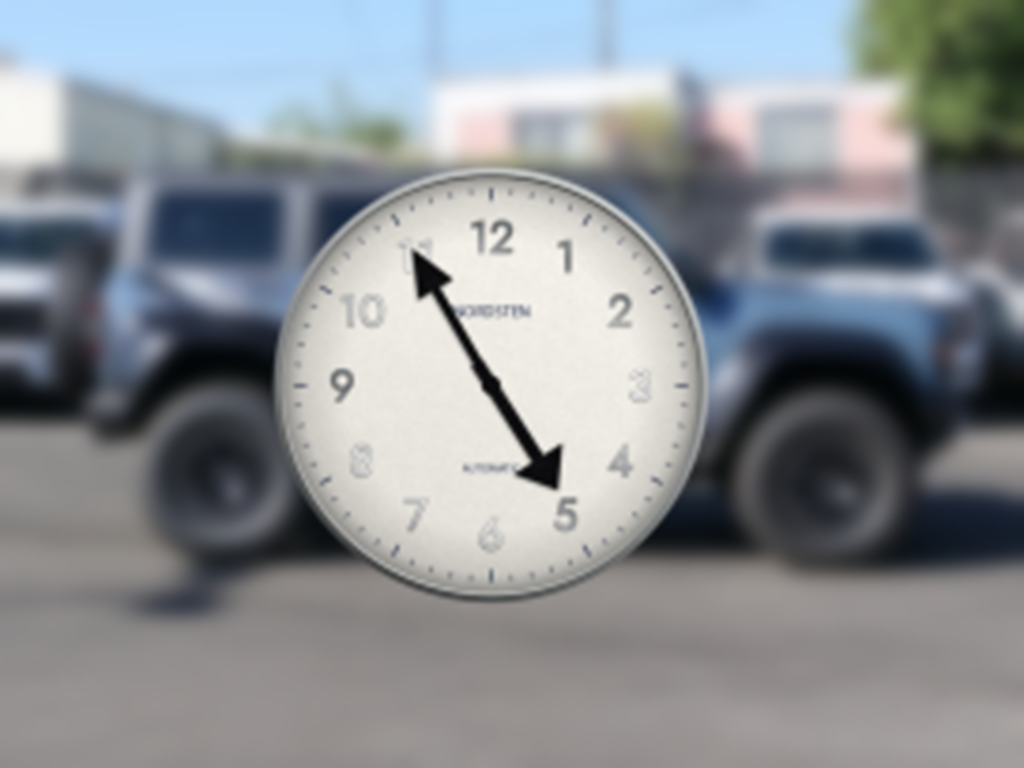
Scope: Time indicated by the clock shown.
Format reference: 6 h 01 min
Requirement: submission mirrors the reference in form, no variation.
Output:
4 h 55 min
